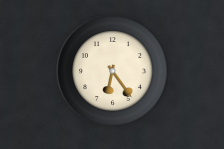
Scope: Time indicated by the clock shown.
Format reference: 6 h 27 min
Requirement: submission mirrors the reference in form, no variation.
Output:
6 h 24 min
